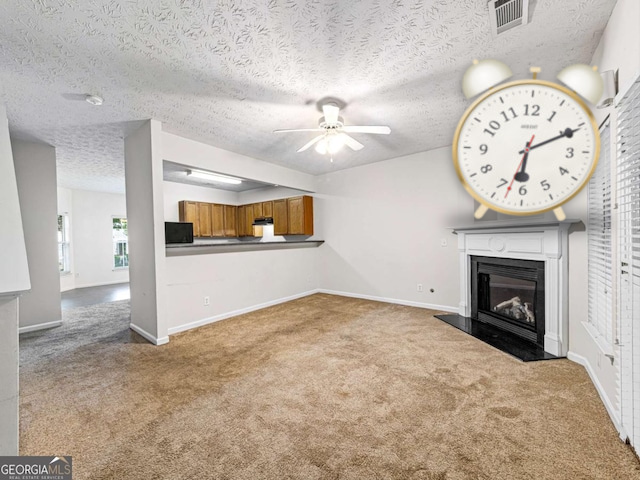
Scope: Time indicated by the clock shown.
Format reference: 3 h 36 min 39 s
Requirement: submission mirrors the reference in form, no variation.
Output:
6 h 10 min 33 s
